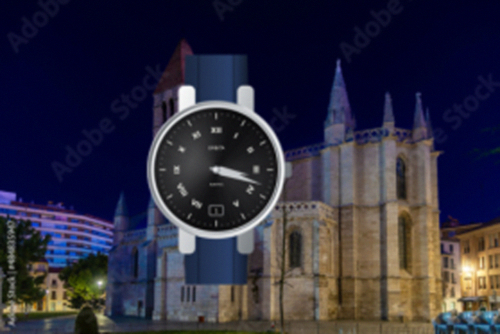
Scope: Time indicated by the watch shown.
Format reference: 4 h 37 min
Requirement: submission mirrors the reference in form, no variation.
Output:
3 h 18 min
